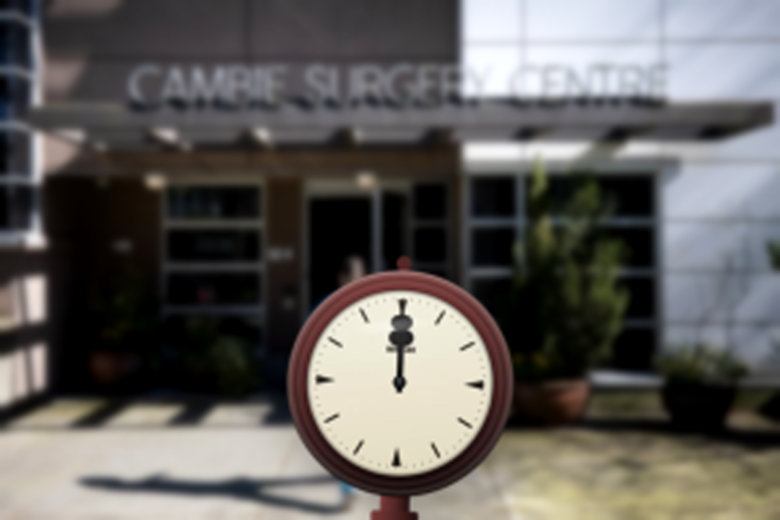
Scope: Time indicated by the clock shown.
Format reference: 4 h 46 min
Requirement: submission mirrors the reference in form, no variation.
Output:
12 h 00 min
